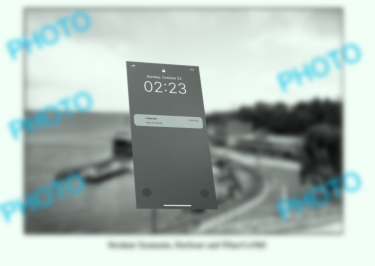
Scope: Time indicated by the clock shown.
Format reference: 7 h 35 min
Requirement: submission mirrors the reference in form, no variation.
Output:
2 h 23 min
